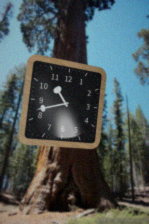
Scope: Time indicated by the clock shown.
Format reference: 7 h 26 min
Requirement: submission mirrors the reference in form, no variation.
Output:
10 h 42 min
